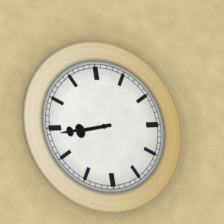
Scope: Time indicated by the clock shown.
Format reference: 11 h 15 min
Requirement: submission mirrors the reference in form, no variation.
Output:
8 h 44 min
